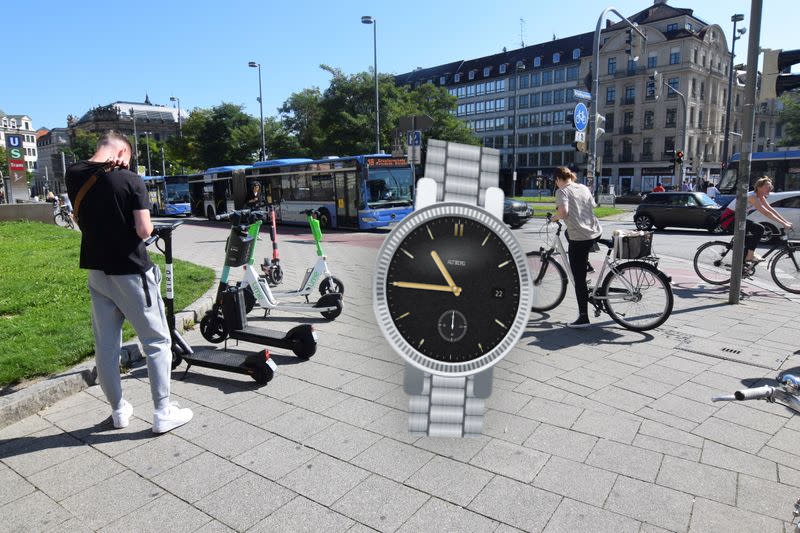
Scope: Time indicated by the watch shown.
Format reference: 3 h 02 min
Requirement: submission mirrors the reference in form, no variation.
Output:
10 h 45 min
